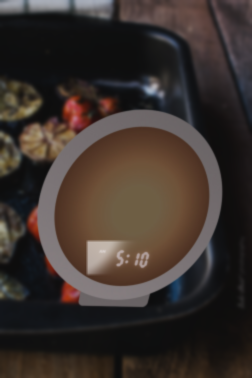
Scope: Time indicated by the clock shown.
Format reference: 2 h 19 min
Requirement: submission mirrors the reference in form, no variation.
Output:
5 h 10 min
